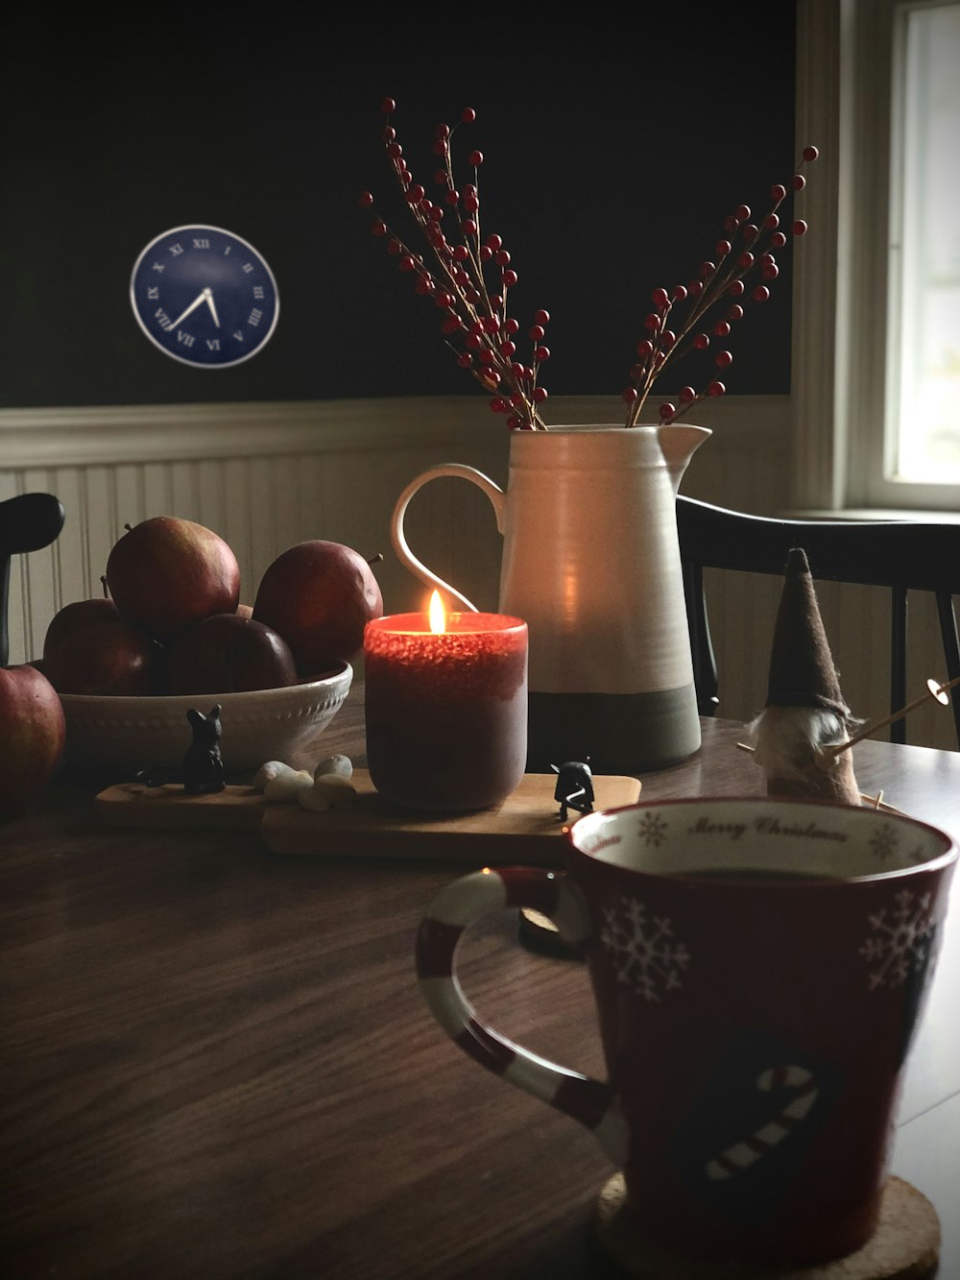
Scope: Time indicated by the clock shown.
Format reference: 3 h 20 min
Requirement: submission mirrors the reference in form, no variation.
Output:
5 h 38 min
